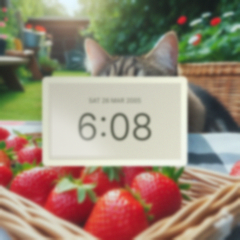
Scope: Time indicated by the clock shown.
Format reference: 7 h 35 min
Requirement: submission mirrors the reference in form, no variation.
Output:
6 h 08 min
